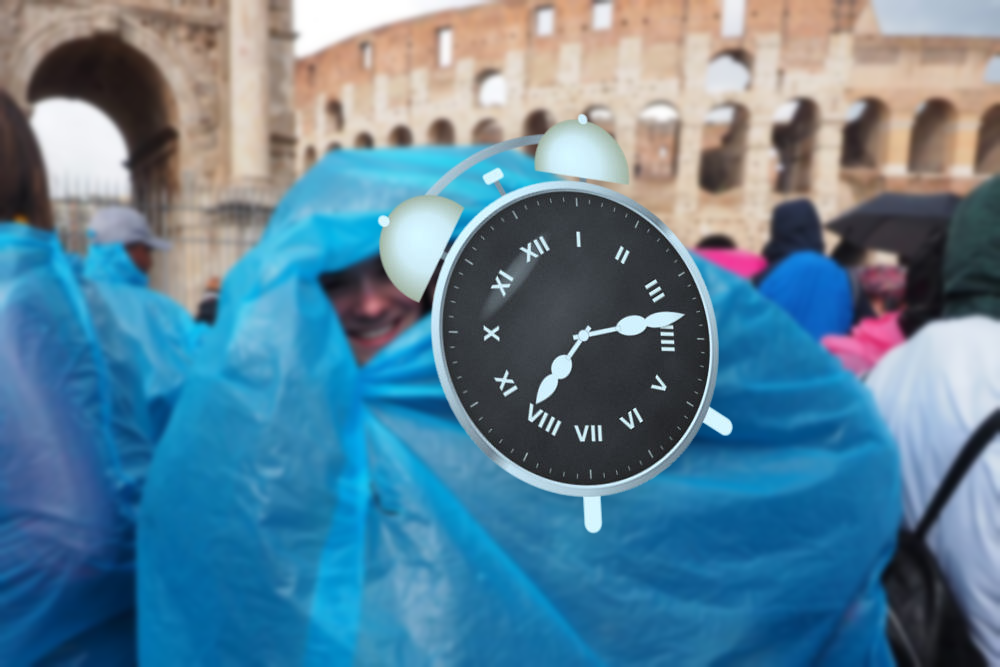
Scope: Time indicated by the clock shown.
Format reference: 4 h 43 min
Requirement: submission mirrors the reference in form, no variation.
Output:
8 h 18 min
